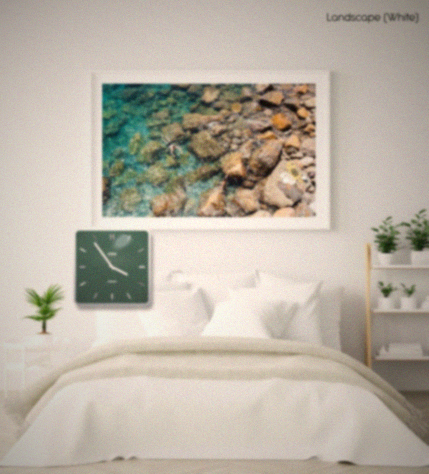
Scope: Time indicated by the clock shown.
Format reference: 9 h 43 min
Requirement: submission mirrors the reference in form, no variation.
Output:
3 h 54 min
